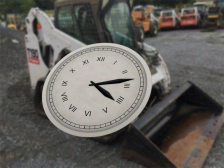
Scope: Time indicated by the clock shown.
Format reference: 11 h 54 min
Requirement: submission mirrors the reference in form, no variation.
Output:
4 h 13 min
